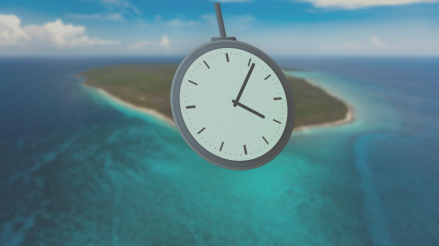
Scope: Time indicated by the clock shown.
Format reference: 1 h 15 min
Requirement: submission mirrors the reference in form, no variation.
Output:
4 h 06 min
